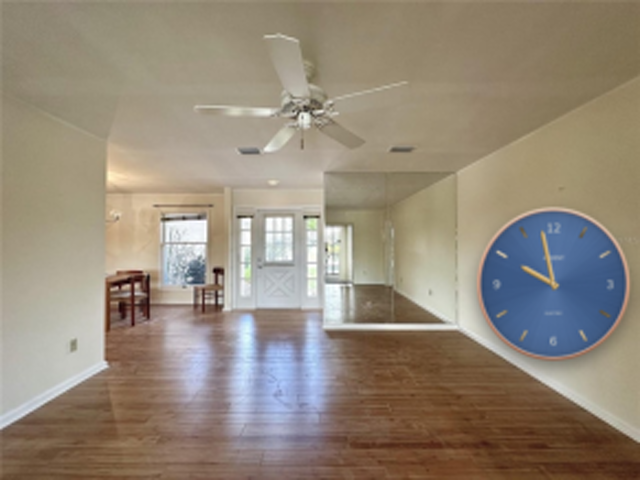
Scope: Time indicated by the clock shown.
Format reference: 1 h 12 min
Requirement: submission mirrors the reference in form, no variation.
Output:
9 h 58 min
